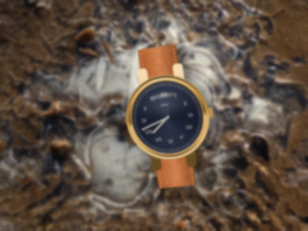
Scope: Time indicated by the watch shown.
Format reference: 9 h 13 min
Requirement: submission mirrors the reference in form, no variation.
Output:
7 h 42 min
